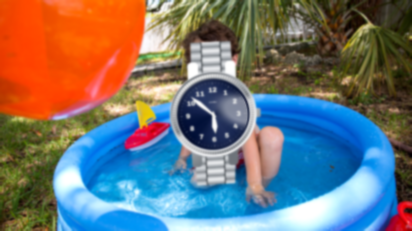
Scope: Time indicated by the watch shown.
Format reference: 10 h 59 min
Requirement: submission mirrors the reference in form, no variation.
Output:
5 h 52 min
